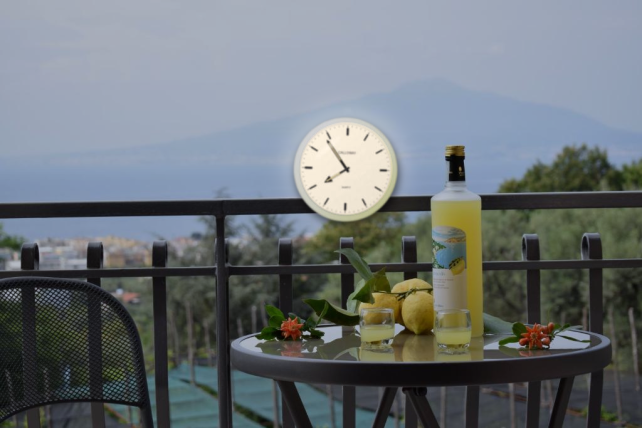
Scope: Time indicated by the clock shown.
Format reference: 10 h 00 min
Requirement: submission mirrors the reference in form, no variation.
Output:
7 h 54 min
